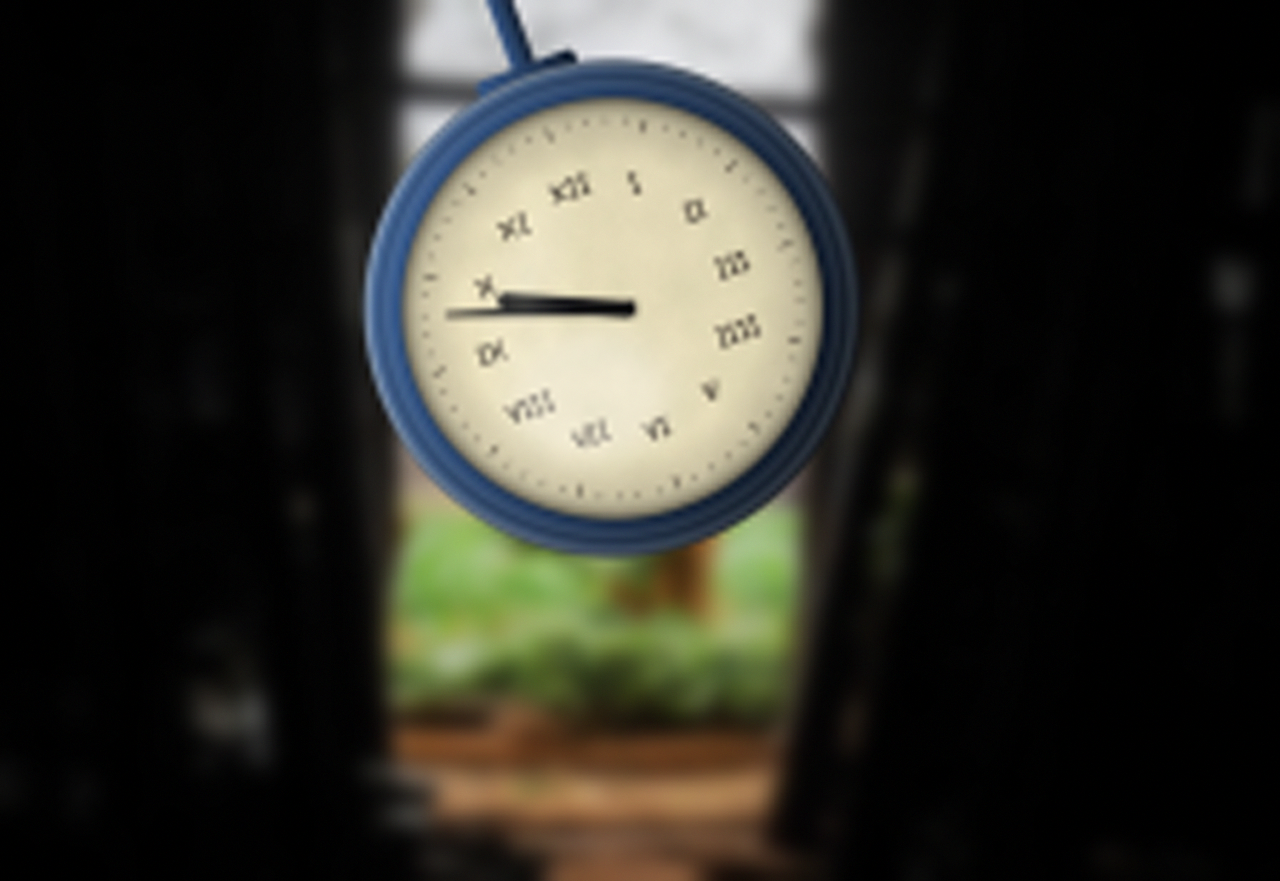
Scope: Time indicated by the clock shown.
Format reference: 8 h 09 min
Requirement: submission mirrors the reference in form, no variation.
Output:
9 h 48 min
